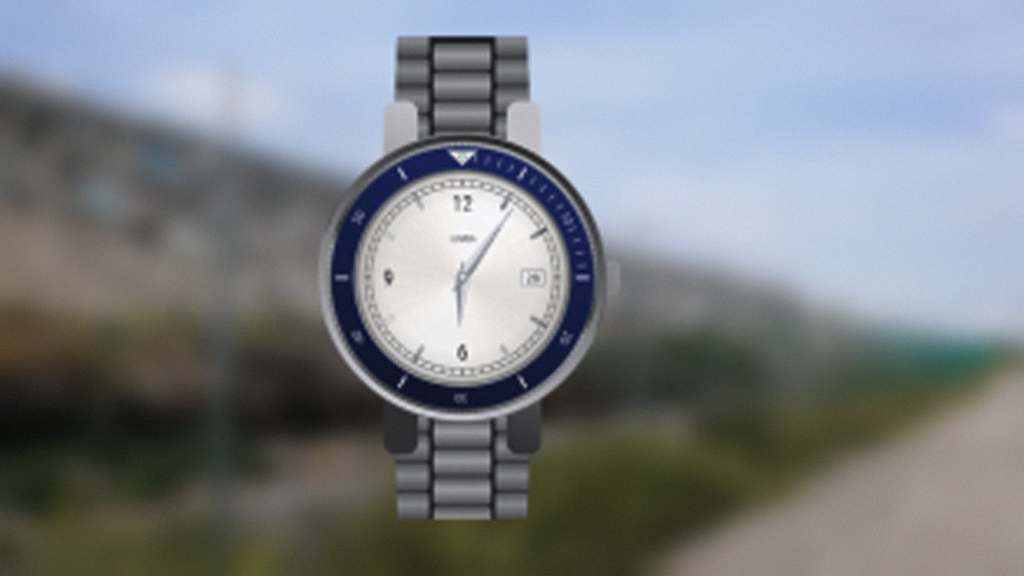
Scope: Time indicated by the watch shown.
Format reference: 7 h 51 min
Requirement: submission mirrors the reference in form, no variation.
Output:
6 h 06 min
